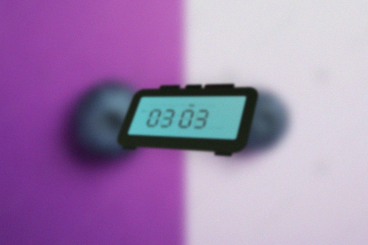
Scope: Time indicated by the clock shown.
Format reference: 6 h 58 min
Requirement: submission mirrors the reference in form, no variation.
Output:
3 h 03 min
